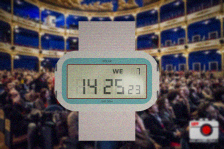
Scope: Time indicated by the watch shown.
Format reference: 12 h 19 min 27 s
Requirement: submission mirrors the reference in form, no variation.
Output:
14 h 25 min 23 s
